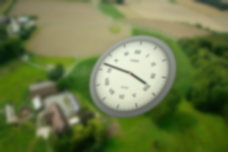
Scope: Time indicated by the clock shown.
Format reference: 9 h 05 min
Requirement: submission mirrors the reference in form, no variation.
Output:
3 h 47 min
